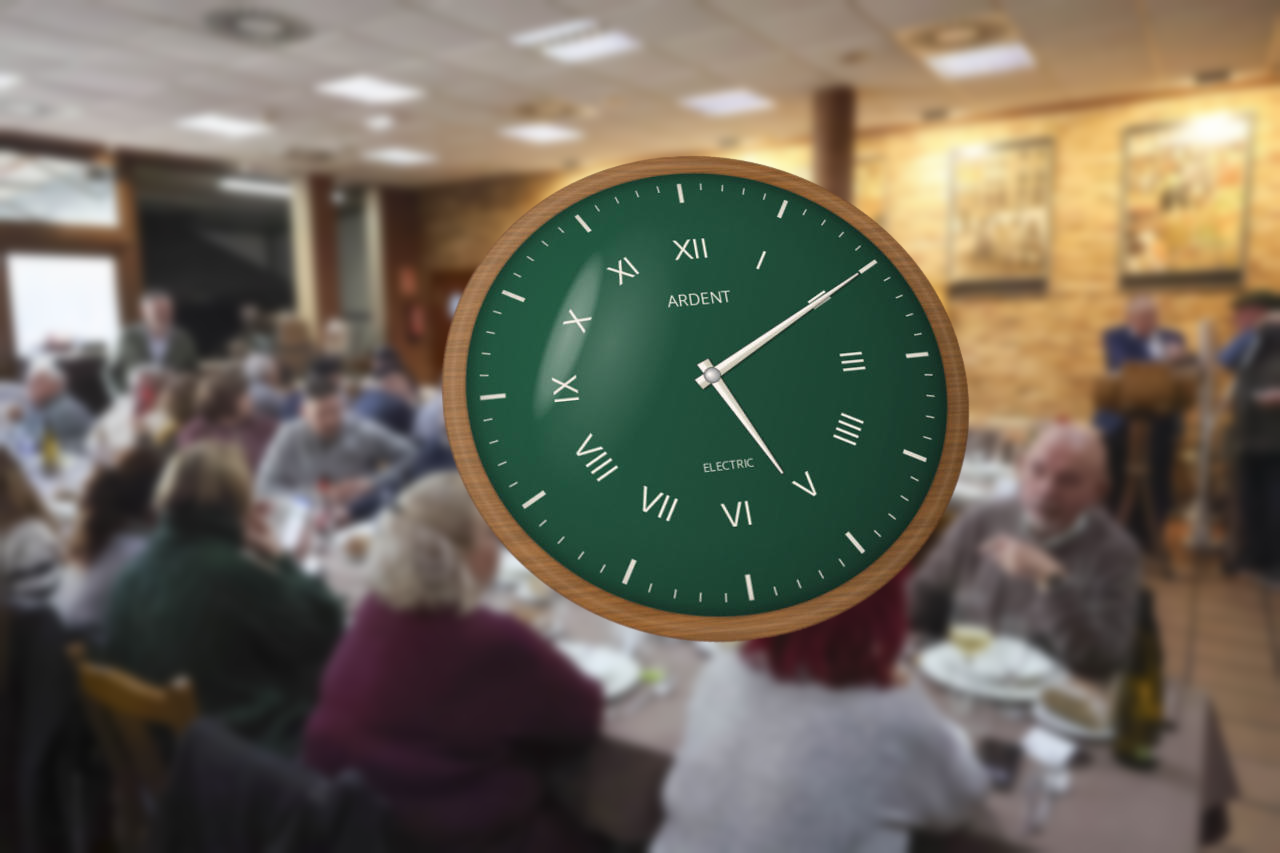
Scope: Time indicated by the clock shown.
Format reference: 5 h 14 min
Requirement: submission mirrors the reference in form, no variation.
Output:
5 h 10 min
